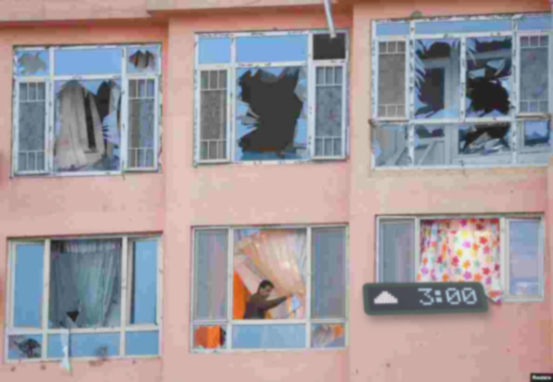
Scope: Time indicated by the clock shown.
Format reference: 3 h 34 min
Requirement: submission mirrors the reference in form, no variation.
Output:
3 h 00 min
